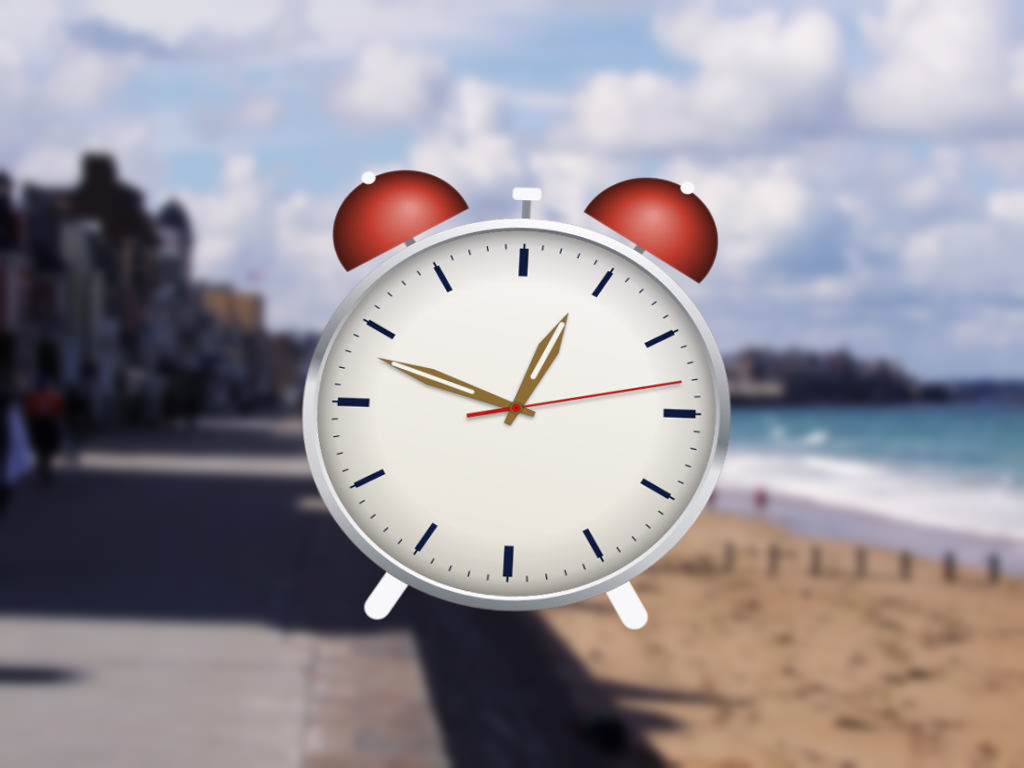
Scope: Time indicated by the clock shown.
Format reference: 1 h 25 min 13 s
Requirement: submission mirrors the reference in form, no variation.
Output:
12 h 48 min 13 s
